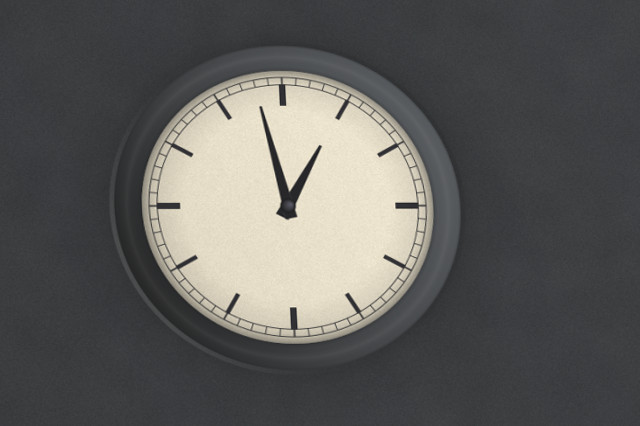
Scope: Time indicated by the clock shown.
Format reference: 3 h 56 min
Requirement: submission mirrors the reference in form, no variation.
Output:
12 h 58 min
